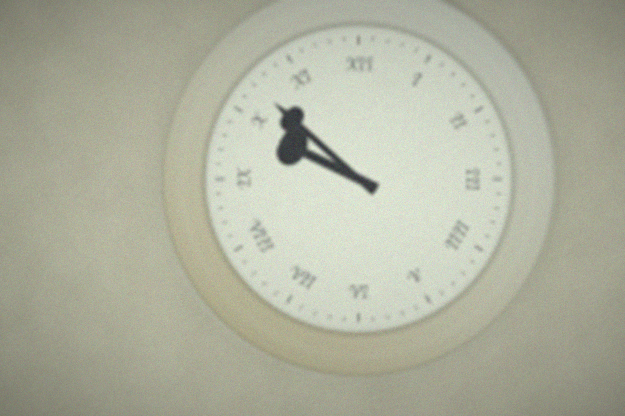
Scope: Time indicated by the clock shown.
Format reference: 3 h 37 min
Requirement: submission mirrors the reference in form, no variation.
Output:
9 h 52 min
